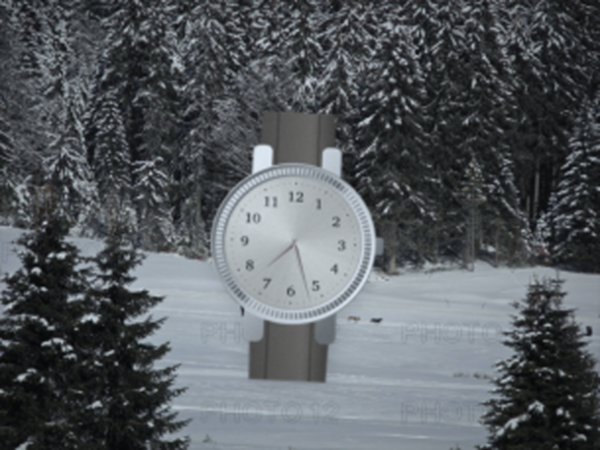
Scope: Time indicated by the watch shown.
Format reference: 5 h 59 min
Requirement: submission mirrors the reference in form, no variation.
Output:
7 h 27 min
